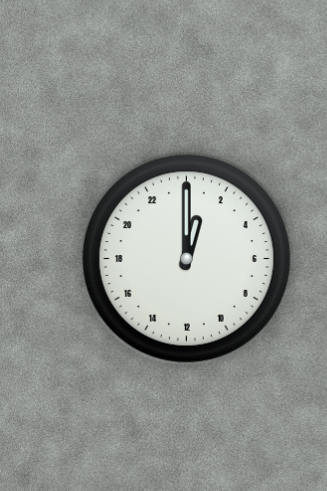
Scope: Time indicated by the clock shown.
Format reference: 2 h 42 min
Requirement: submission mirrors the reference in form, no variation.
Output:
1 h 00 min
